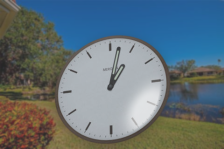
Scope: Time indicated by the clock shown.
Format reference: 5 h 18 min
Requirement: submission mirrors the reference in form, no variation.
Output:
1 h 02 min
